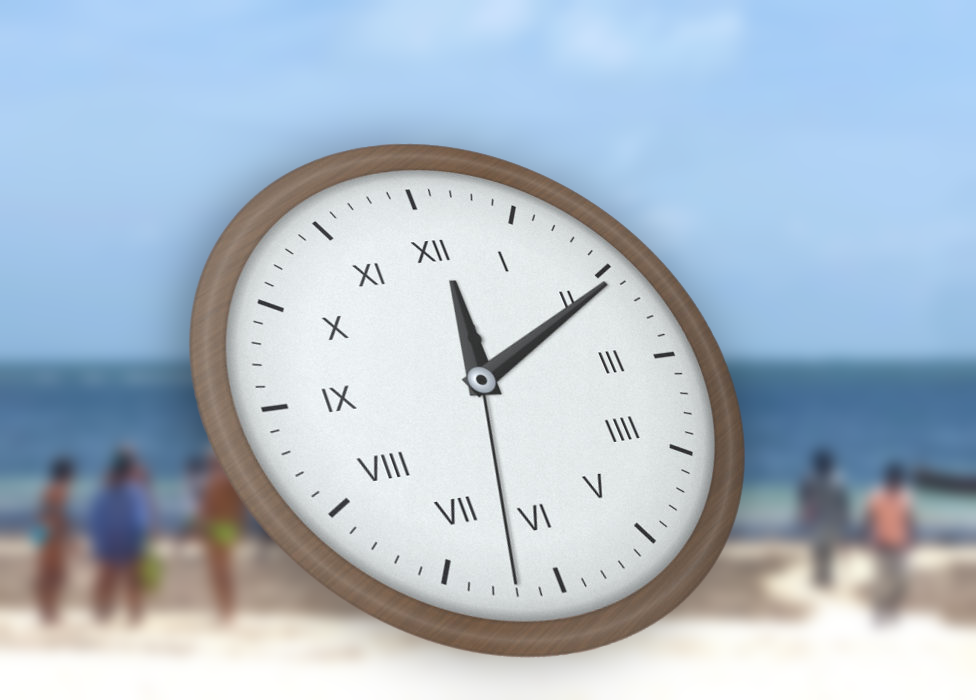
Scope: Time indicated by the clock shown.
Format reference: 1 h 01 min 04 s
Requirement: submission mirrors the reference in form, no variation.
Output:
12 h 10 min 32 s
